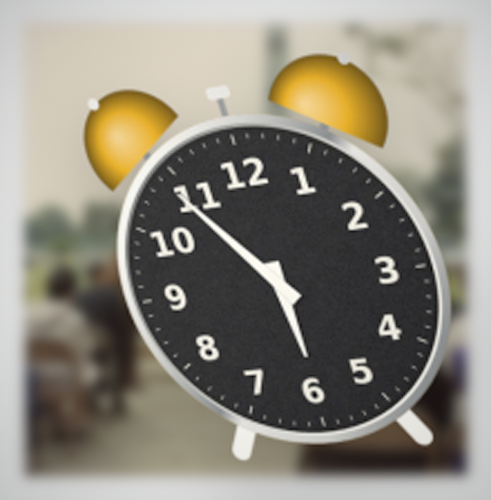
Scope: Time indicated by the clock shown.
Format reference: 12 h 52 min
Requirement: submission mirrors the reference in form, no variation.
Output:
5 h 54 min
